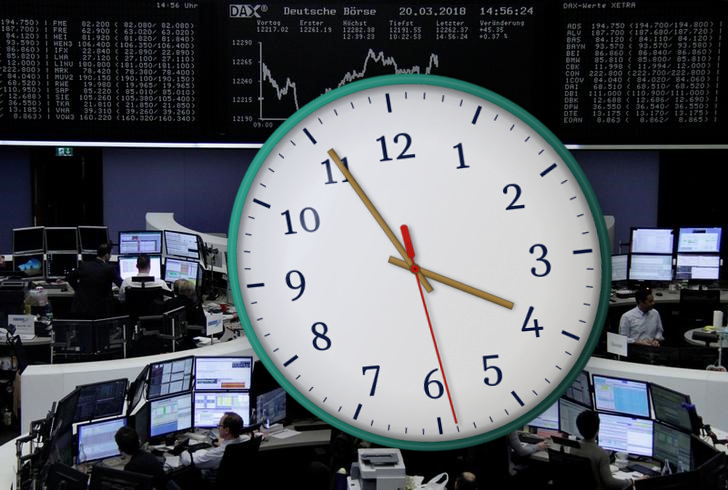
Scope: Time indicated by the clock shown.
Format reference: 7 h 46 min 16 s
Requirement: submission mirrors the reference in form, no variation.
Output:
3 h 55 min 29 s
